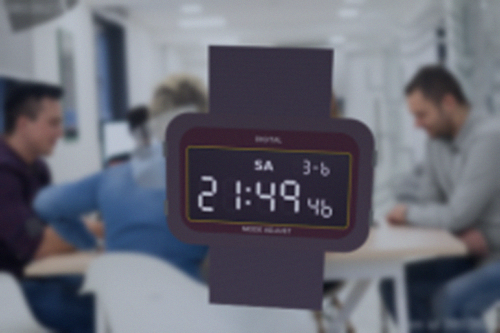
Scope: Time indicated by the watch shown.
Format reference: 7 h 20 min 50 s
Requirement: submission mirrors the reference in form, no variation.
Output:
21 h 49 min 46 s
